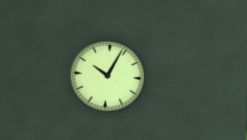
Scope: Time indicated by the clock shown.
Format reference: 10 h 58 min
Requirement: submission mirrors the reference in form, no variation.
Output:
10 h 04 min
